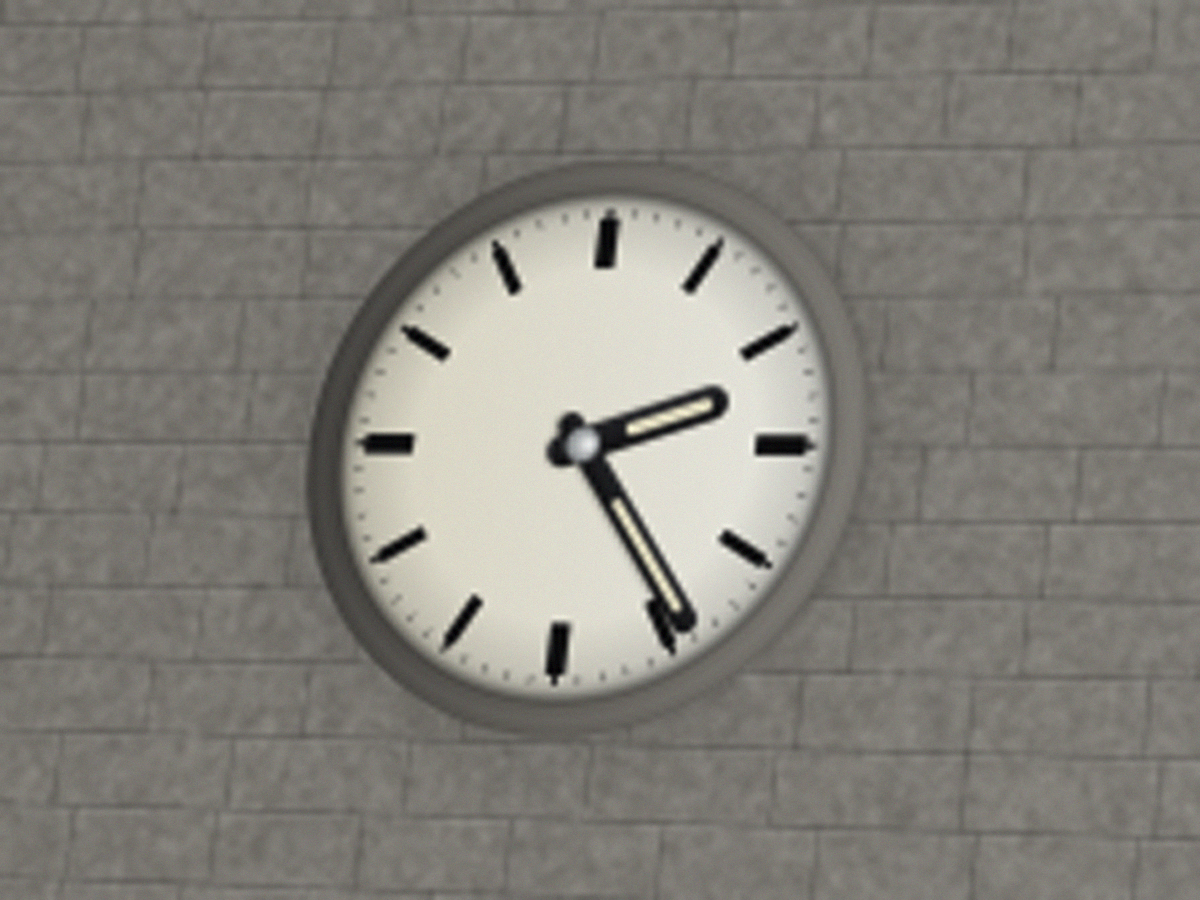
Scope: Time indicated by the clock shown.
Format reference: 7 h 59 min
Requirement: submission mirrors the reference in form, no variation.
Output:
2 h 24 min
